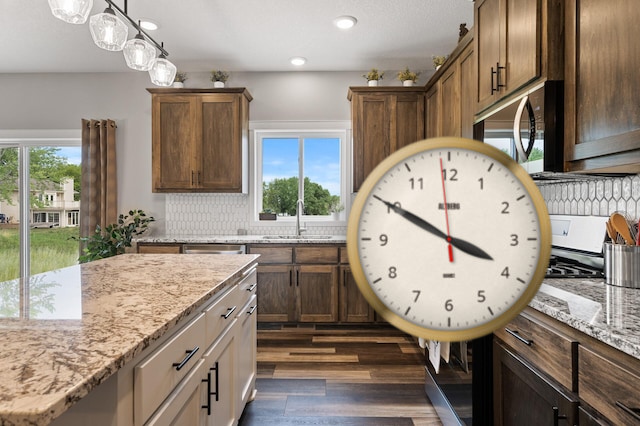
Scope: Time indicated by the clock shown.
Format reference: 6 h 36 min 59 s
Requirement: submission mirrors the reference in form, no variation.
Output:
3 h 49 min 59 s
